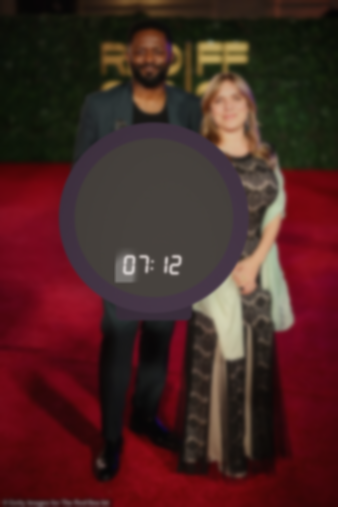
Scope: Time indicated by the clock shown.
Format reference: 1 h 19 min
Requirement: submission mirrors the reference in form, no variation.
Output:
7 h 12 min
